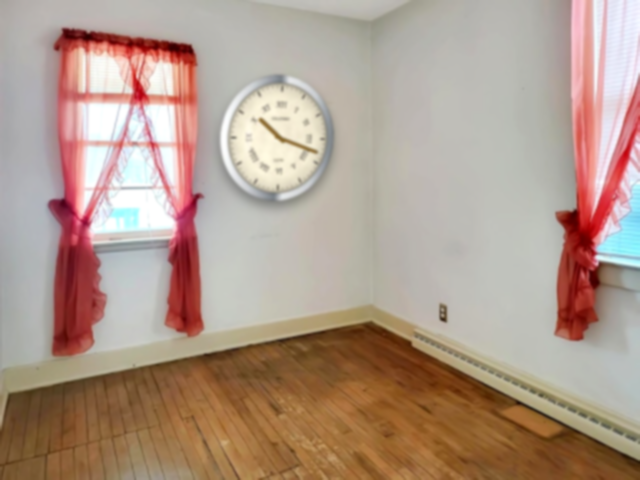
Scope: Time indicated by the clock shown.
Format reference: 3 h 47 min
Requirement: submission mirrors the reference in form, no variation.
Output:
10 h 18 min
